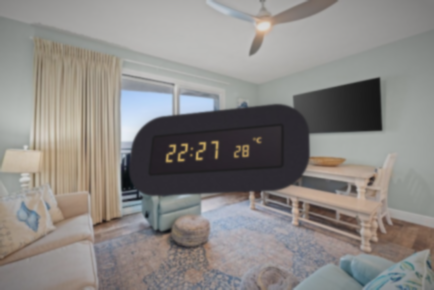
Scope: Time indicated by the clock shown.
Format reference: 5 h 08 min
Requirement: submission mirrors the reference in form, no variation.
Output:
22 h 27 min
